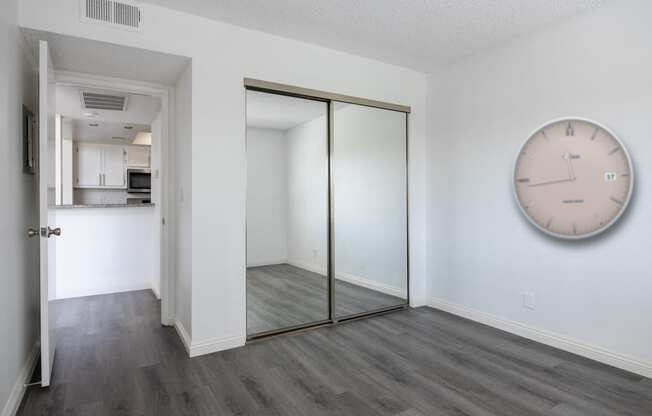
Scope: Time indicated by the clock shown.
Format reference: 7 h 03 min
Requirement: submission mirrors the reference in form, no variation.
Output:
11 h 44 min
